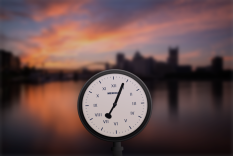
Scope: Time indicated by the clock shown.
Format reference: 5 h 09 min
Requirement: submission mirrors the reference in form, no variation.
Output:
7 h 04 min
